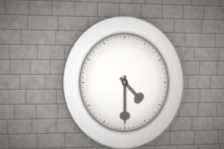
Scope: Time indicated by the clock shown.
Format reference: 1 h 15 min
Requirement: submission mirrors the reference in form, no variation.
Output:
4 h 30 min
